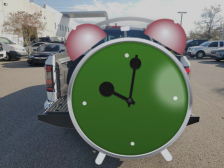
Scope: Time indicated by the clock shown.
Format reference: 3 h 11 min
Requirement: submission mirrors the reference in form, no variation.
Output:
10 h 02 min
